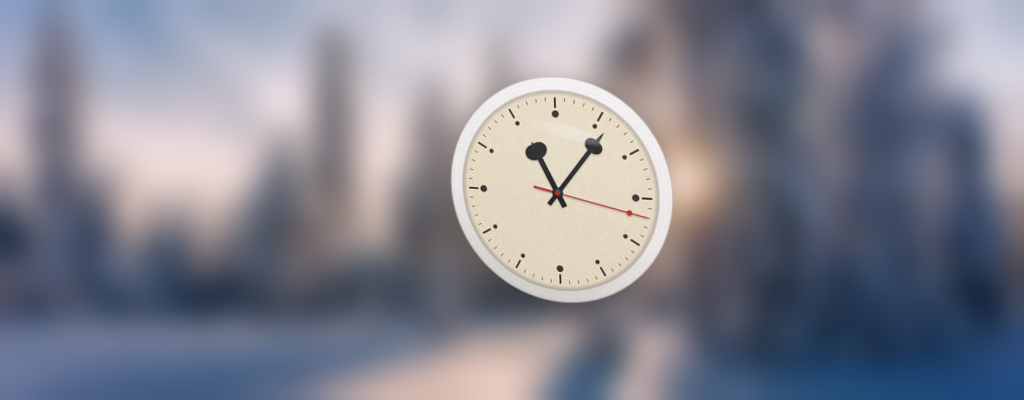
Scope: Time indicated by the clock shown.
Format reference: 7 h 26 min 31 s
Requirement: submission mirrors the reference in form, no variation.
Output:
11 h 06 min 17 s
